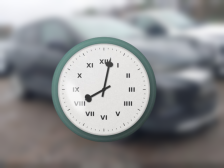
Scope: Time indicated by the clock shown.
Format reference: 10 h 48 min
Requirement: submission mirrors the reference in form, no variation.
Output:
8 h 02 min
